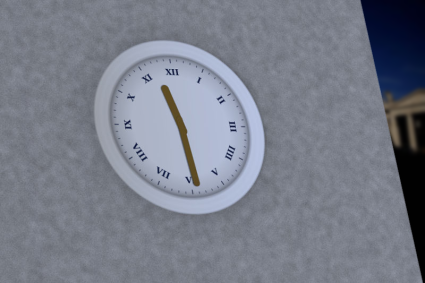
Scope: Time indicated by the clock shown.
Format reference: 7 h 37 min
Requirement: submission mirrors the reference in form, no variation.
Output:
11 h 29 min
